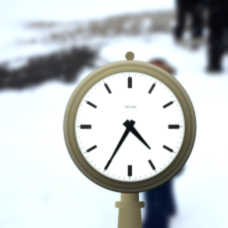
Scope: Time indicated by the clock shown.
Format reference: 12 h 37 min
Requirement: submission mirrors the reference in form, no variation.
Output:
4 h 35 min
